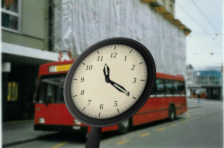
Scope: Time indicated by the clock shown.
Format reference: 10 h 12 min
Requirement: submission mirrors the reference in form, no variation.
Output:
11 h 20 min
